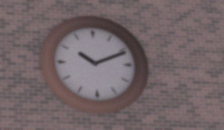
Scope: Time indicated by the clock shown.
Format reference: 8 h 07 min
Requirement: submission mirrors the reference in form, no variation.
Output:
10 h 11 min
